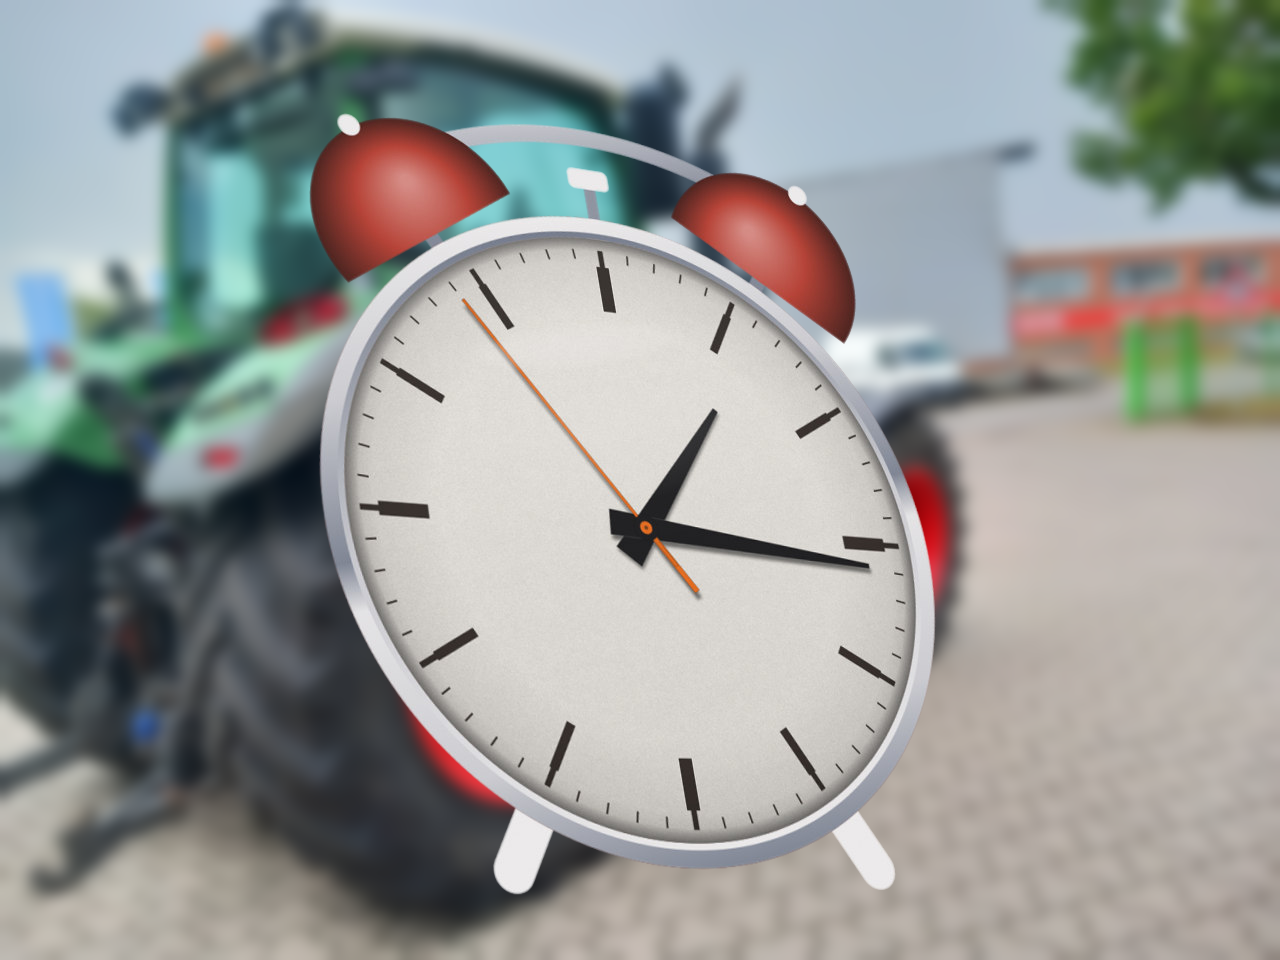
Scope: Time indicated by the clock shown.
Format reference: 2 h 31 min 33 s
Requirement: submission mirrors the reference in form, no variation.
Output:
1 h 15 min 54 s
